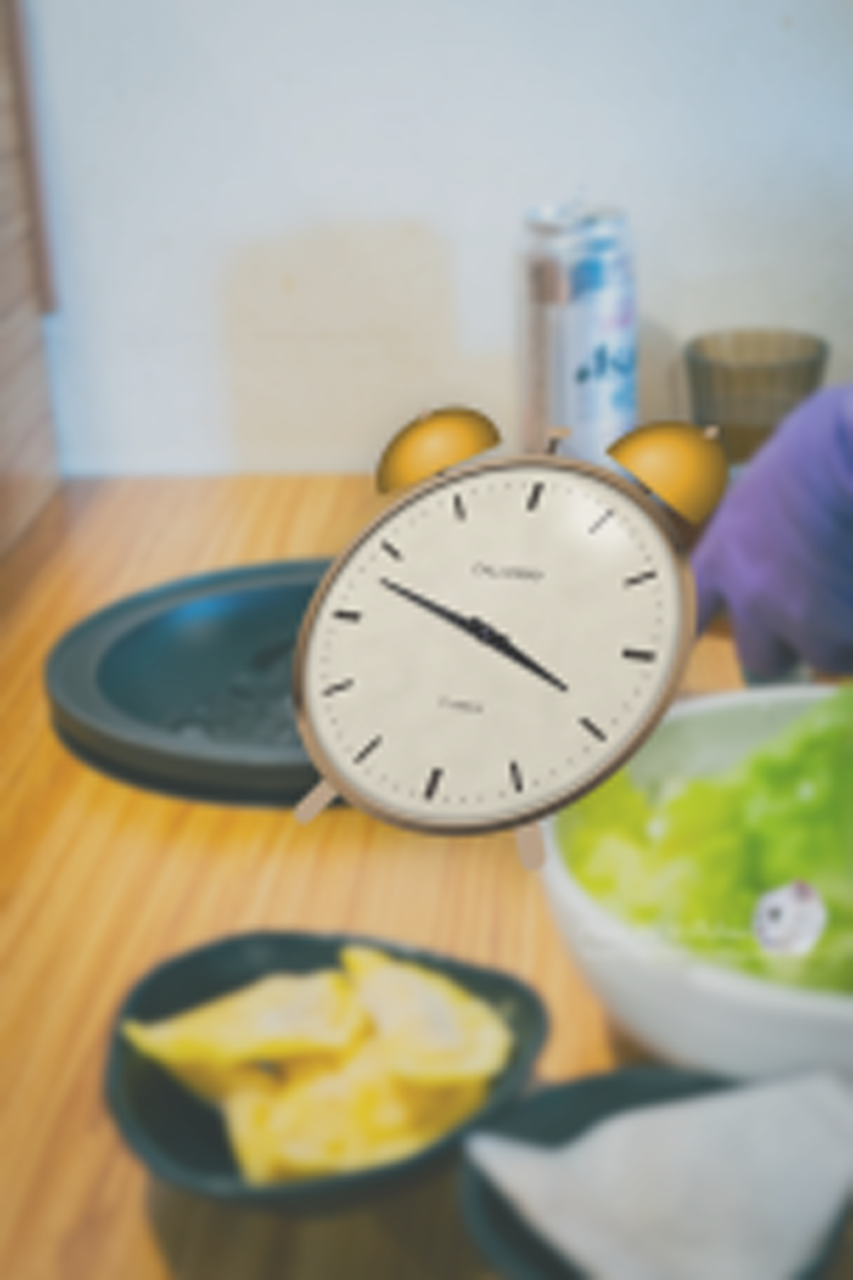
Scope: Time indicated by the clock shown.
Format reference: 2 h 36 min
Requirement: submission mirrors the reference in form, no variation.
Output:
3 h 48 min
